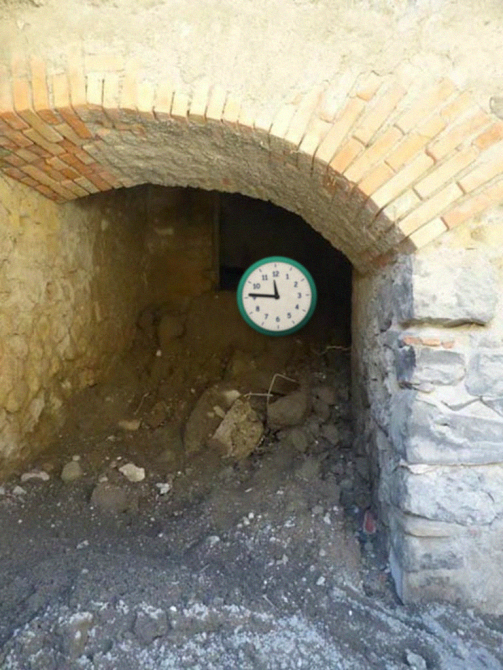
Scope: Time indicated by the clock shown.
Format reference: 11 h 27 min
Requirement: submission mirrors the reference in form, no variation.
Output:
11 h 46 min
